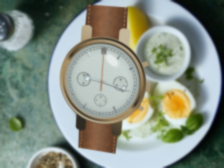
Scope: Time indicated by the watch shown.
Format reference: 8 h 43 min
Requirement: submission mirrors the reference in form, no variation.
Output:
9 h 17 min
